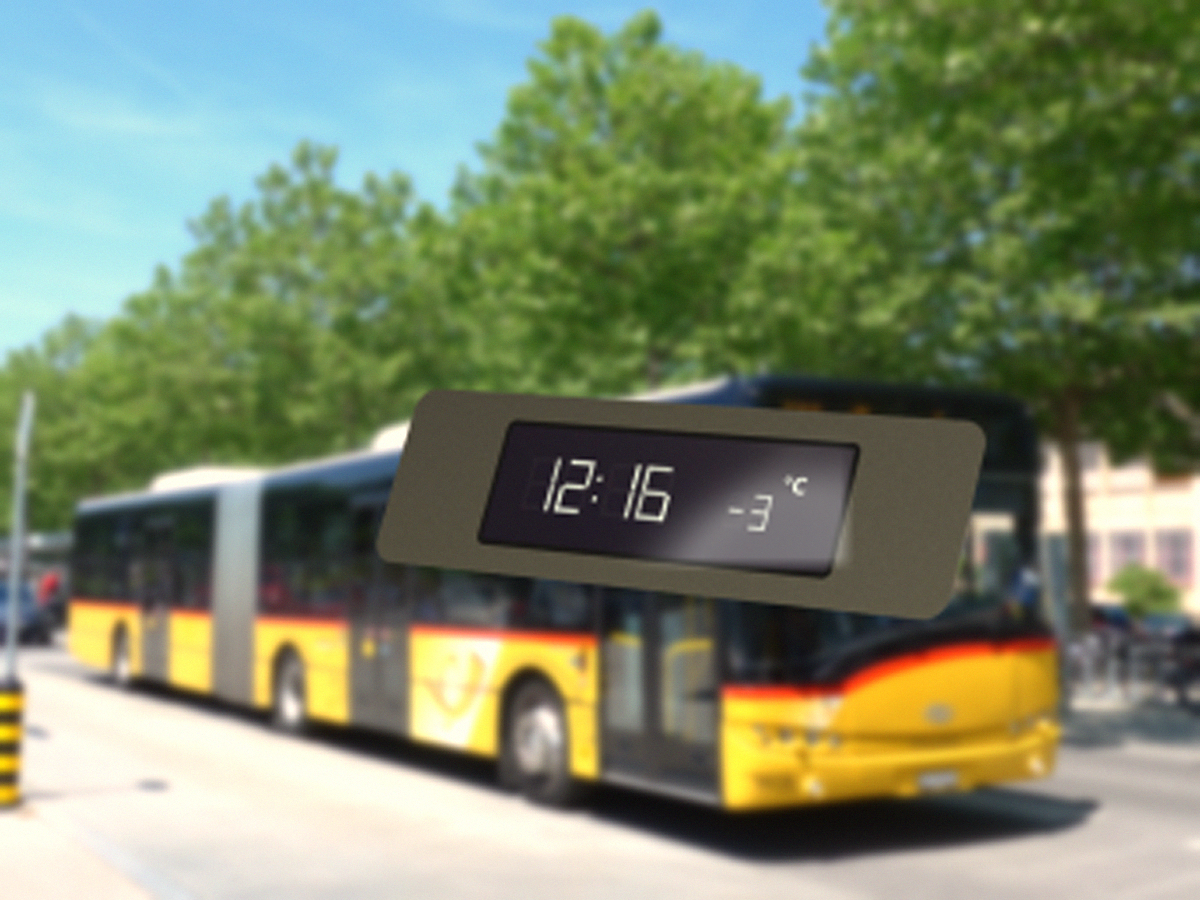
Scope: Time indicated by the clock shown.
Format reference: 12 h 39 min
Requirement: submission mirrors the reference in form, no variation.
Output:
12 h 16 min
